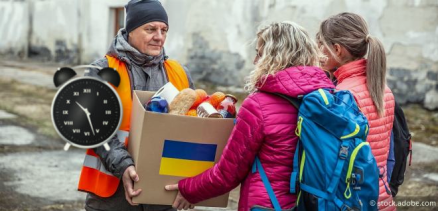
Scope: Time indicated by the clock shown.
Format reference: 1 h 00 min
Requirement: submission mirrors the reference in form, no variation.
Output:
10 h 27 min
